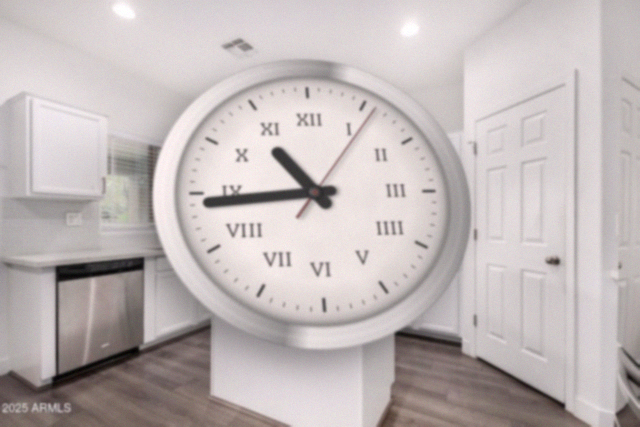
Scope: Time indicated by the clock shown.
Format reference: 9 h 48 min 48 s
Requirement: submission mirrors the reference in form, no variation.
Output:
10 h 44 min 06 s
